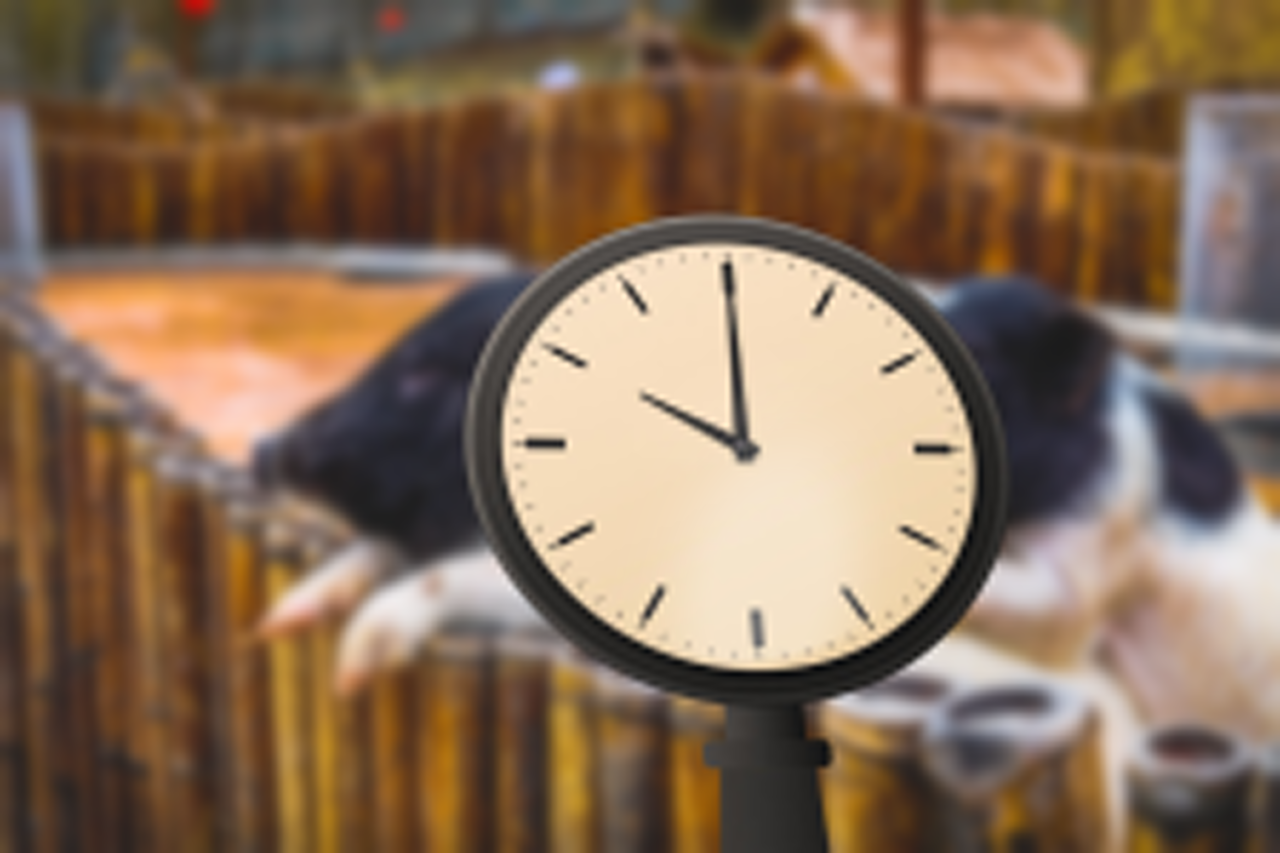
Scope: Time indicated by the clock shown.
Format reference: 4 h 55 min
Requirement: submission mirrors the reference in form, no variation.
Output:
10 h 00 min
